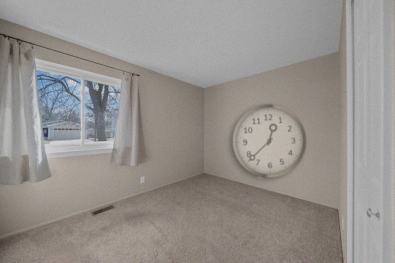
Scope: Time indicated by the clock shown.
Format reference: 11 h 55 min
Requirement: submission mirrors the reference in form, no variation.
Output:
12 h 38 min
